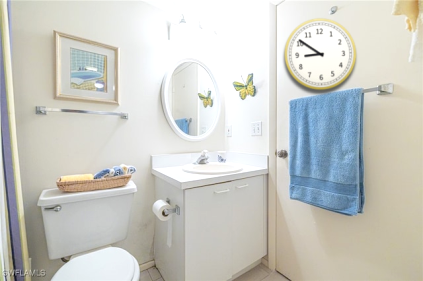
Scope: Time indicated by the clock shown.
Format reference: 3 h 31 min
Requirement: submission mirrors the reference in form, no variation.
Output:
8 h 51 min
